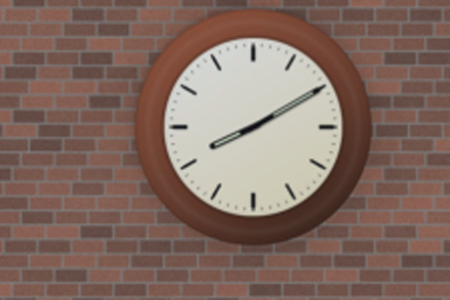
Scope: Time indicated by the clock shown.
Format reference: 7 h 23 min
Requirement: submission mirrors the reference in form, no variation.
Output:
8 h 10 min
